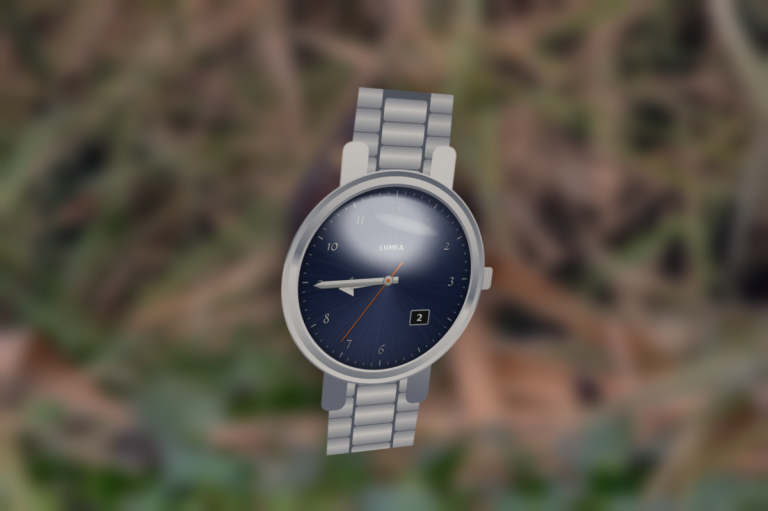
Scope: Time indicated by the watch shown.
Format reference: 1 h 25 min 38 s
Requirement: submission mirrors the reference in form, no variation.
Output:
8 h 44 min 36 s
